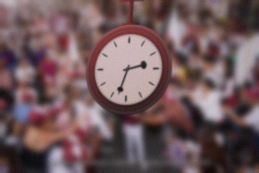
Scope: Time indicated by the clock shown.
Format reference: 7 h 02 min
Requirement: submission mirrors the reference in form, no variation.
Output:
2 h 33 min
